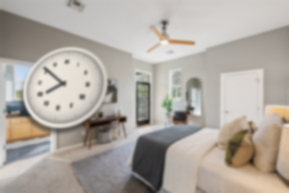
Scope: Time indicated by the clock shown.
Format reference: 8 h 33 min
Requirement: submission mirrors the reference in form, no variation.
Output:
7 h 51 min
